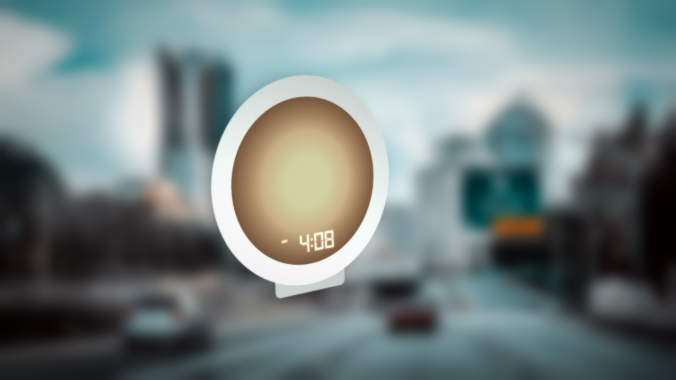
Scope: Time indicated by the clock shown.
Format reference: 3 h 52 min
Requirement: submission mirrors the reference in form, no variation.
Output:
4 h 08 min
